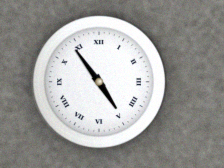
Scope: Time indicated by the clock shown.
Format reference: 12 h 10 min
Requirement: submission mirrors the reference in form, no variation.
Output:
4 h 54 min
